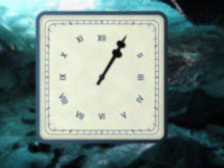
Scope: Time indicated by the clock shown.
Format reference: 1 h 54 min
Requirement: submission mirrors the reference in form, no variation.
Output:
1 h 05 min
